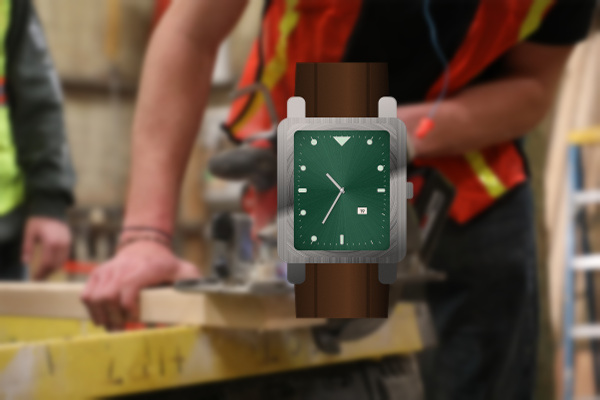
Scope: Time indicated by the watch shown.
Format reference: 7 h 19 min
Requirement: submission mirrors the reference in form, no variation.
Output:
10 h 35 min
